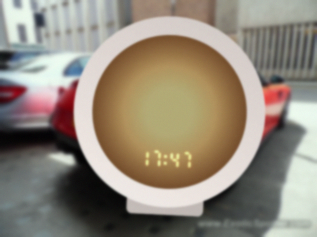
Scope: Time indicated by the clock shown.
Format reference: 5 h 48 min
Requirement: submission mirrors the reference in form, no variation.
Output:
17 h 47 min
